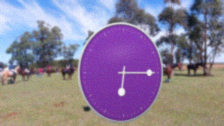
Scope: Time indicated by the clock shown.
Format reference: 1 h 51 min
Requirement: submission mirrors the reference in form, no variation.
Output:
6 h 15 min
